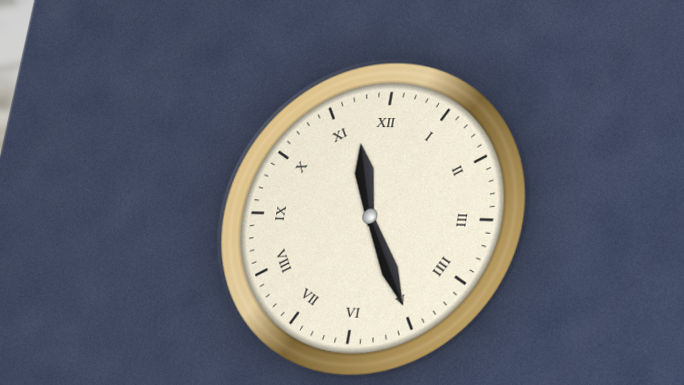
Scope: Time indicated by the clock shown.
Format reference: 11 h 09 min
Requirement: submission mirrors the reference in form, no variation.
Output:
11 h 25 min
